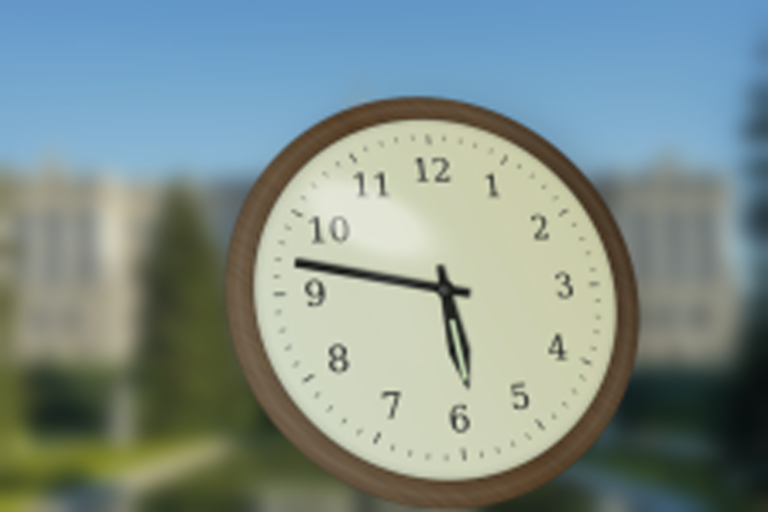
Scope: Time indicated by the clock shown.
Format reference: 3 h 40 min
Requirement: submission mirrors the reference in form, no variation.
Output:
5 h 47 min
